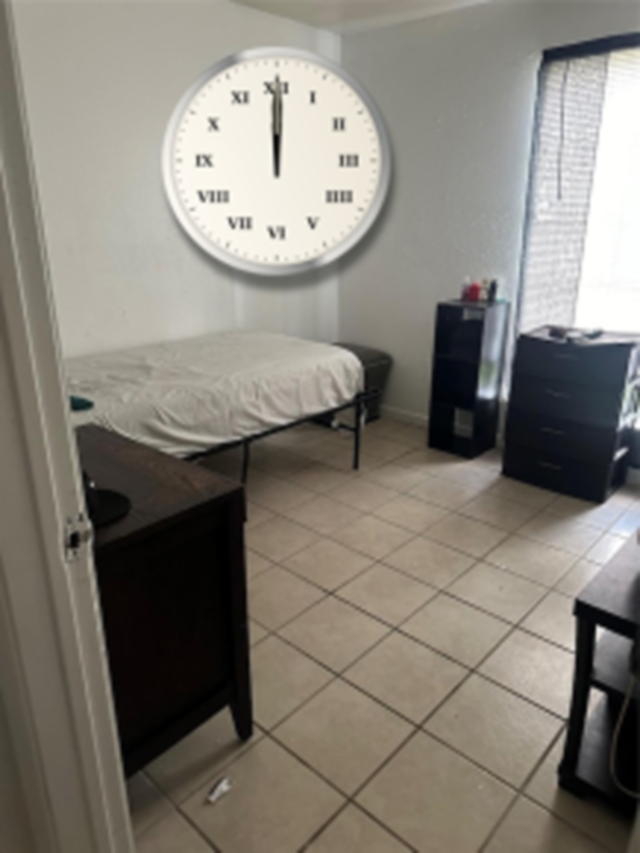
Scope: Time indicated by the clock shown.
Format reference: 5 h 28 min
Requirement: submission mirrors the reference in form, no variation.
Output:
12 h 00 min
